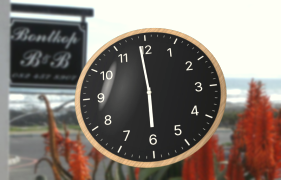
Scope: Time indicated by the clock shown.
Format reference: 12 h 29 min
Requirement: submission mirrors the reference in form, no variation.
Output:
5 h 59 min
